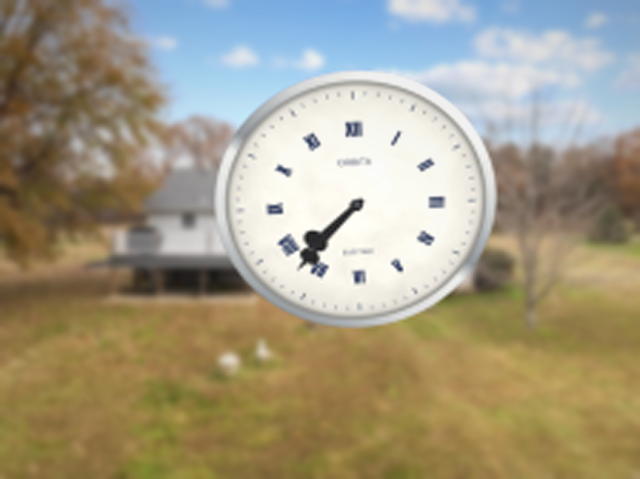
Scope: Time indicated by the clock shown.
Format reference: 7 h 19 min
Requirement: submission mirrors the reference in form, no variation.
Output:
7 h 37 min
